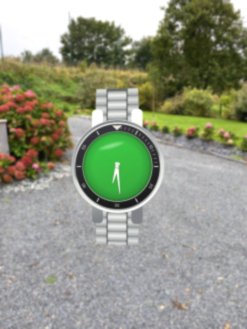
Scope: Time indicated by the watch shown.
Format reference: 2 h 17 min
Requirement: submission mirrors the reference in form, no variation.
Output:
6 h 29 min
